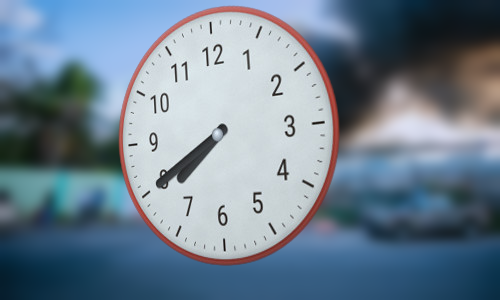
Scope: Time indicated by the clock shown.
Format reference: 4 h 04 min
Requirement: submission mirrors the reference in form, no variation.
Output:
7 h 40 min
